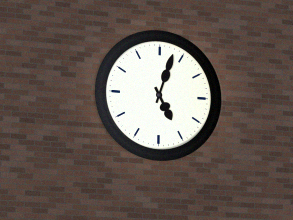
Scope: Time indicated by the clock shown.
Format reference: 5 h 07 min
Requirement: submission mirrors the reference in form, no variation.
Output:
5 h 03 min
